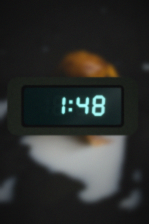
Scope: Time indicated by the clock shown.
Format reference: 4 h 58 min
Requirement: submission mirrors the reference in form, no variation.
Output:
1 h 48 min
